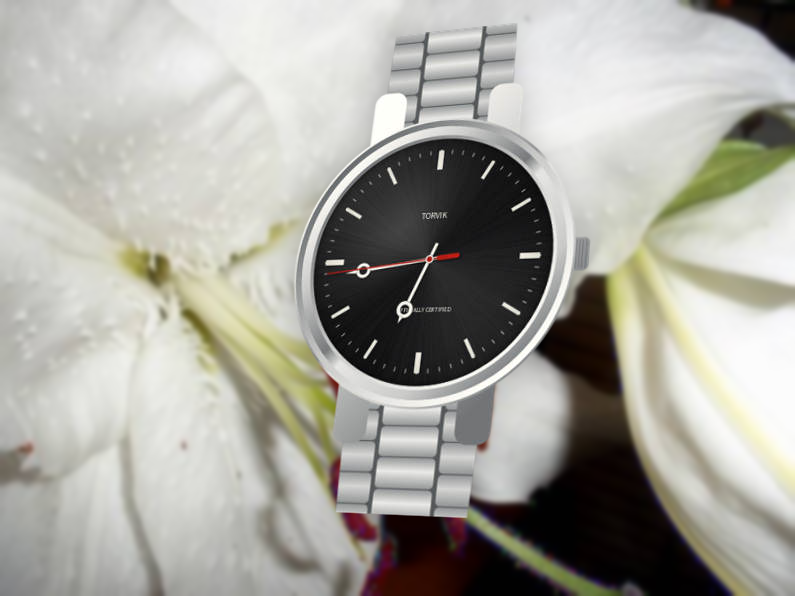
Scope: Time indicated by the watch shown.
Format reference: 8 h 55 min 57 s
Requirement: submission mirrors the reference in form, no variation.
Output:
6 h 43 min 44 s
